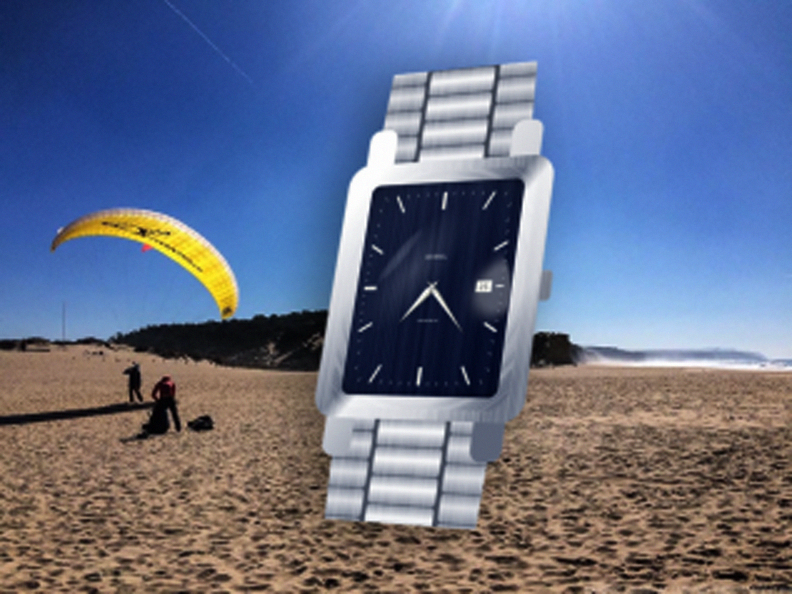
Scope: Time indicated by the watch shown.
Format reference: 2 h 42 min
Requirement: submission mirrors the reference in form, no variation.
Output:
7 h 23 min
